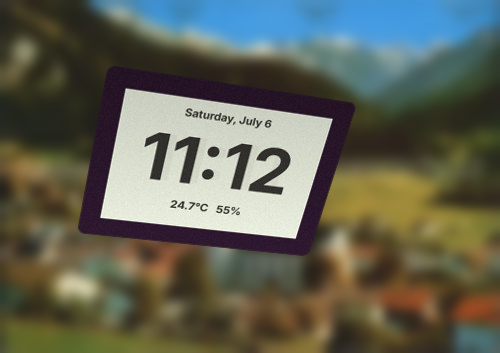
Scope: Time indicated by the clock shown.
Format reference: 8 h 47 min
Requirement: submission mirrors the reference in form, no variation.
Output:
11 h 12 min
